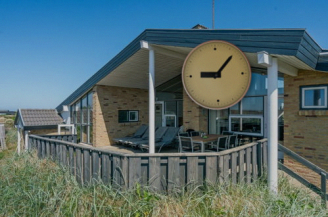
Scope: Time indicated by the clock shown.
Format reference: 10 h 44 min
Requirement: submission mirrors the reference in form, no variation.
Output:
9 h 07 min
